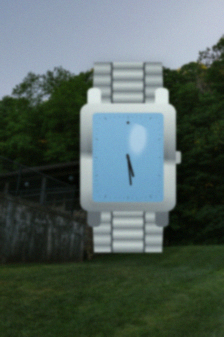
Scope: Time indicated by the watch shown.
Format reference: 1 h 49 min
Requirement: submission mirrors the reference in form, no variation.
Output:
5 h 29 min
